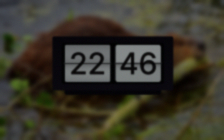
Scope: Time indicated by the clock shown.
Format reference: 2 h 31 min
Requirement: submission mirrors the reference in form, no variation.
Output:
22 h 46 min
